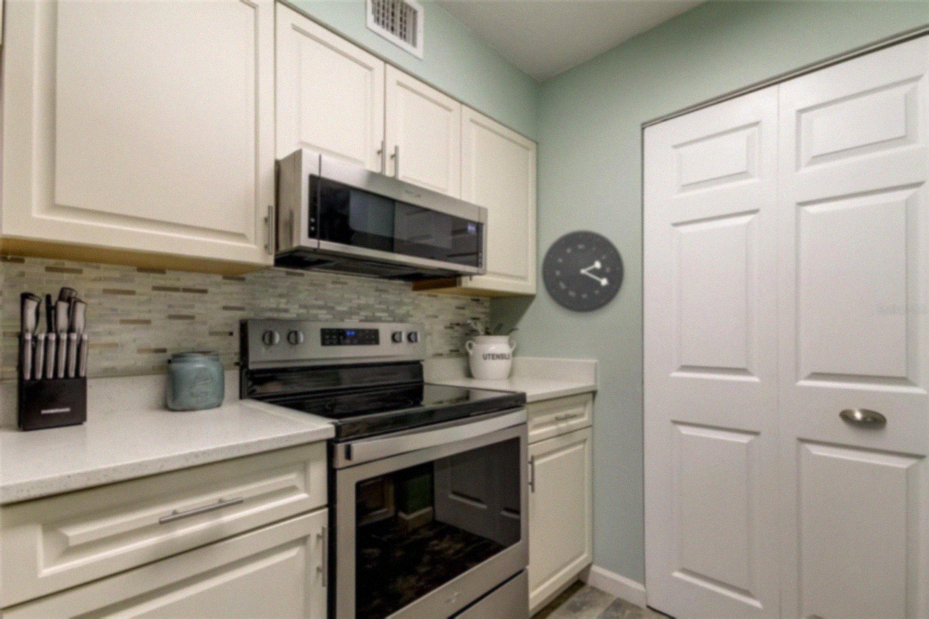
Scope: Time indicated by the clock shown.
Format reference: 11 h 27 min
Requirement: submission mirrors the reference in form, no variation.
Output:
2 h 20 min
